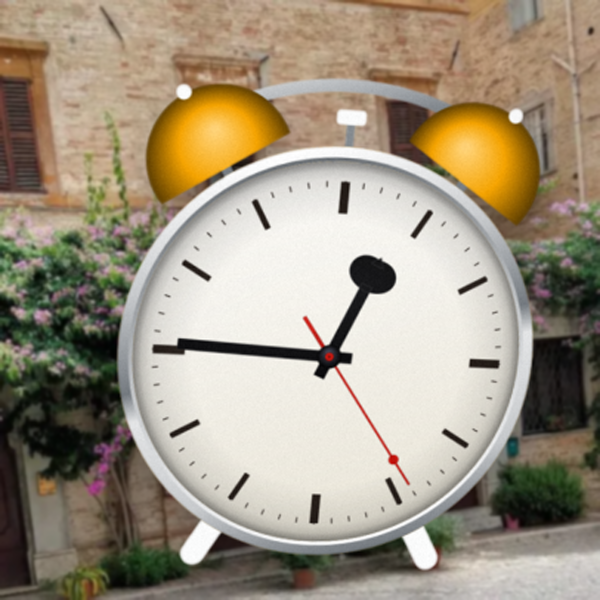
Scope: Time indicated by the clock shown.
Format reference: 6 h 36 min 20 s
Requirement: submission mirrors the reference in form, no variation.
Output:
12 h 45 min 24 s
